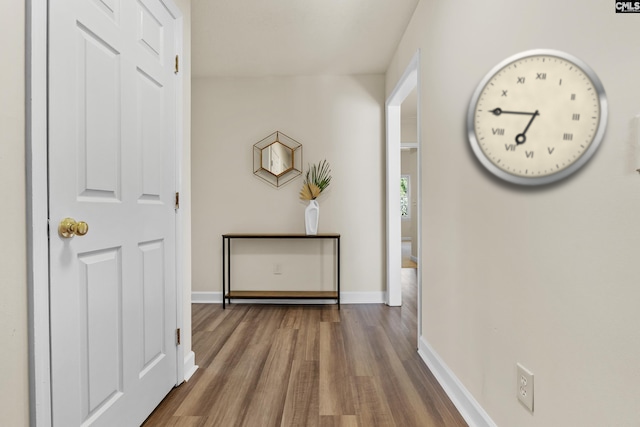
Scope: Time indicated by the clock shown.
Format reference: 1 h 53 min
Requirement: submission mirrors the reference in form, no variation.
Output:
6 h 45 min
